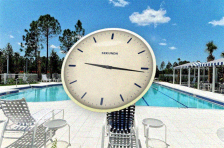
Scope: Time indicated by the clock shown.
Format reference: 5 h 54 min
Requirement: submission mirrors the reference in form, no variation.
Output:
9 h 16 min
